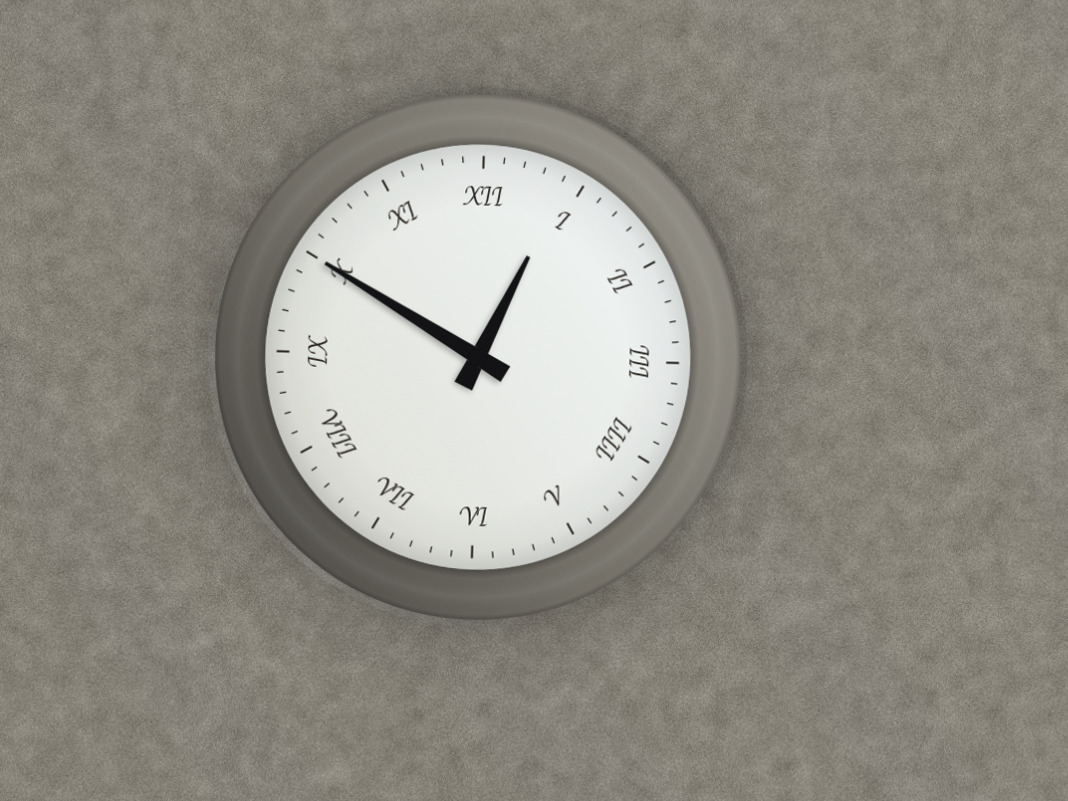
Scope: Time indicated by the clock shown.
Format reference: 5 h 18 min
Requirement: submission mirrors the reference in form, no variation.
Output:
12 h 50 min
